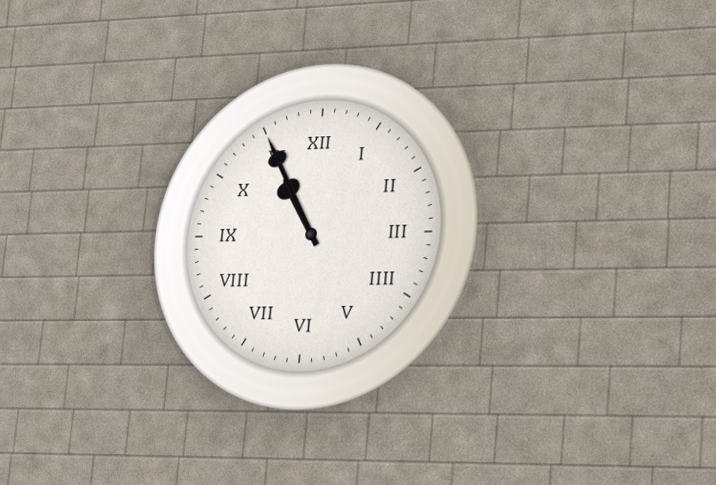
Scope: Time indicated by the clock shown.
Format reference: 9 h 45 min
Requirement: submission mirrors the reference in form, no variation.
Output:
10 h 55 min
